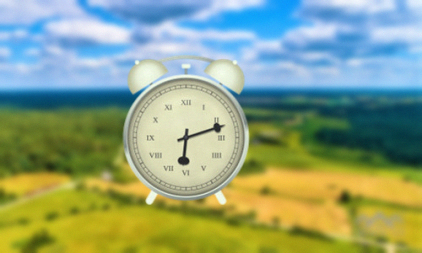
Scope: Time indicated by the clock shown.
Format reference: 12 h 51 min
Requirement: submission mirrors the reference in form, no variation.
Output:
6 h 12 min
